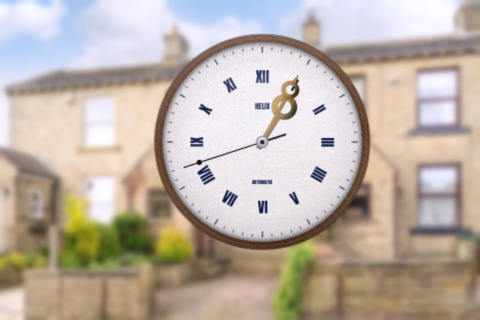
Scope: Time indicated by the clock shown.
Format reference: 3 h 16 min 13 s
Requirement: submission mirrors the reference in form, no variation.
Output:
1 h 04 min 42 s
